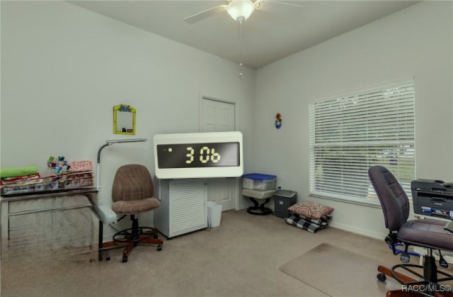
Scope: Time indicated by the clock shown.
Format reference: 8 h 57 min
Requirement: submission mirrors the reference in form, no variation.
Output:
3 h 06 min
